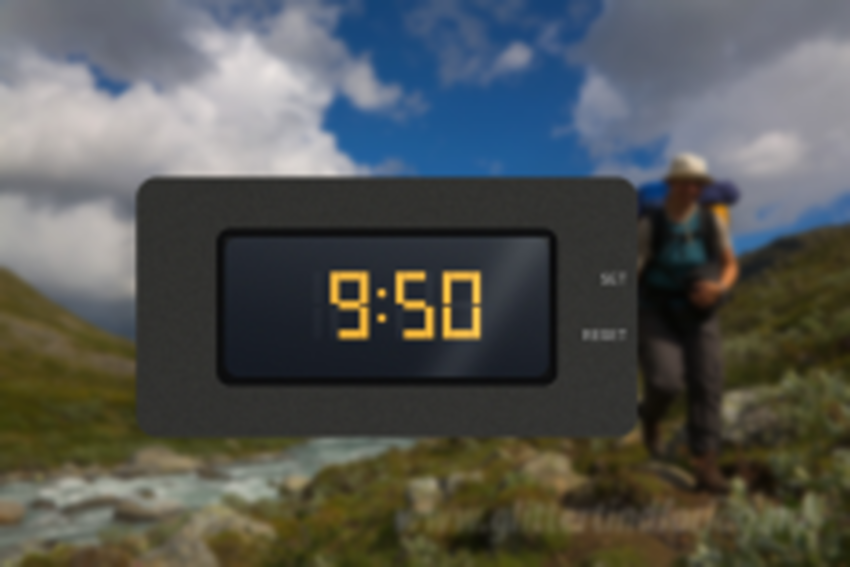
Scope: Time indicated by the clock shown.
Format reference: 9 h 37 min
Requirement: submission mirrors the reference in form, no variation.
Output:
9 h 50 min
